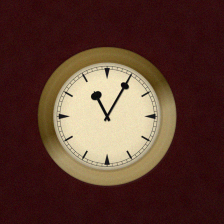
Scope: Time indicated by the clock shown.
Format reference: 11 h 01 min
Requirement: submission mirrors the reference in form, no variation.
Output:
11 h 05 min
